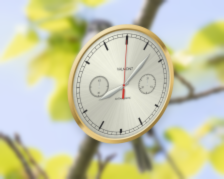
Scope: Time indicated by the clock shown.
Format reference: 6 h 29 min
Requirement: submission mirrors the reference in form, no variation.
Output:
8 h 07 min
